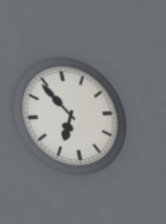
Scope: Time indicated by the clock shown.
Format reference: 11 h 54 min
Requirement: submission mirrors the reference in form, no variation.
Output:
6 h 54 min
